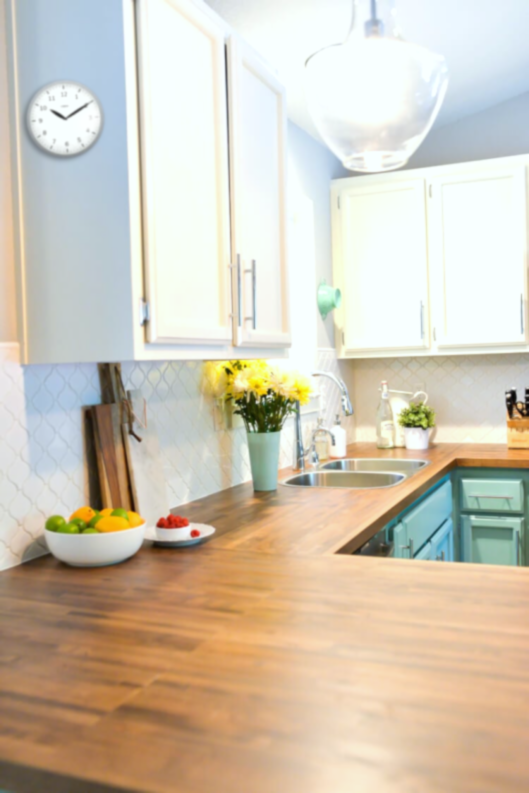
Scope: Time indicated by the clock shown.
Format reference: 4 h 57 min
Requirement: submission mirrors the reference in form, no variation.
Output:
10 h 10 min
